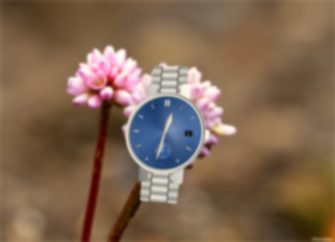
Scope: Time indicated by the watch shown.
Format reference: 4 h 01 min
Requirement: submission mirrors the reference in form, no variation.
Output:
12 h 32 min
